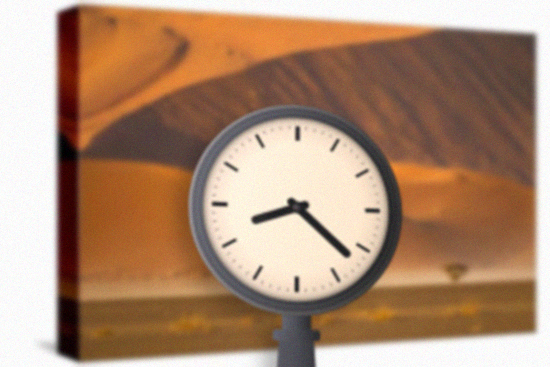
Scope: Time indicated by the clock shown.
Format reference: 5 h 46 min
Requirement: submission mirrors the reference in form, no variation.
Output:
8 h 22 min
